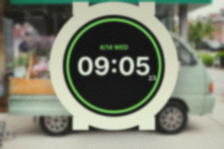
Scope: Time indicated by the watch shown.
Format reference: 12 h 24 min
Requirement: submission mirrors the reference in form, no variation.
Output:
9 h 05 min
